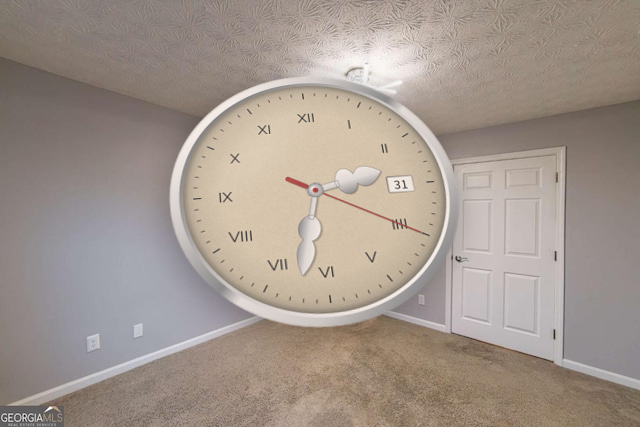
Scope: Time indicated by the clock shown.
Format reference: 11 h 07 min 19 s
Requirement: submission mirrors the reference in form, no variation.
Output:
2 h 32 min 20 s
